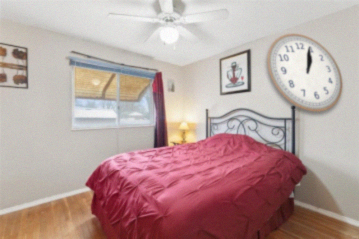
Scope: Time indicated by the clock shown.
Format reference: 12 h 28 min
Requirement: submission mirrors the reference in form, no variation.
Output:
1 h 04 min
